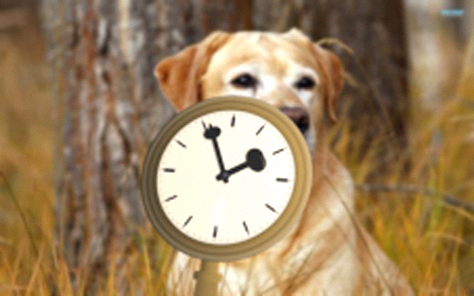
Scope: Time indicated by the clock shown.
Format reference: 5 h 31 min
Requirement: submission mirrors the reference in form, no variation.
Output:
1 h 56 min
